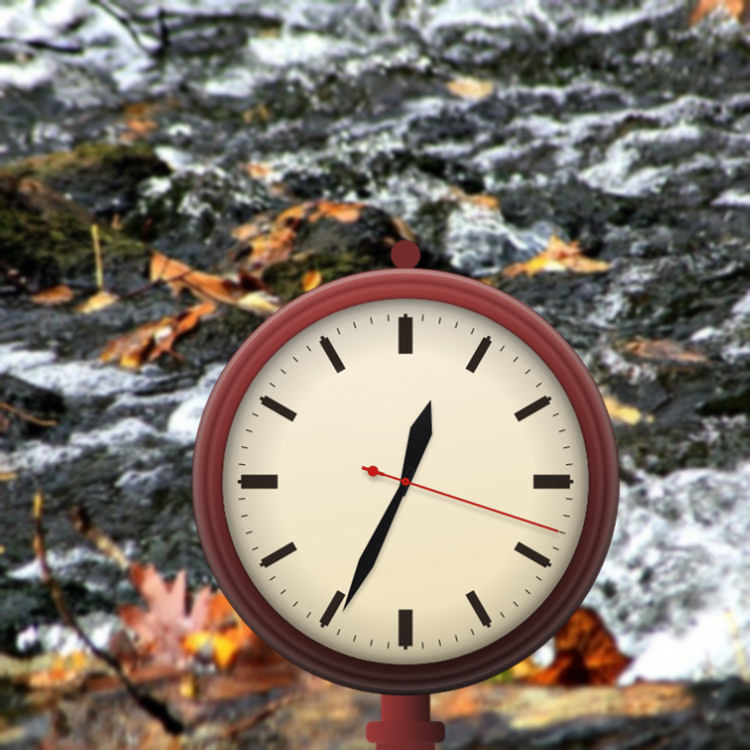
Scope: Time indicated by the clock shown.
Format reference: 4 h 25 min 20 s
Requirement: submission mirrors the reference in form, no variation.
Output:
12 h 34 min 18 s
